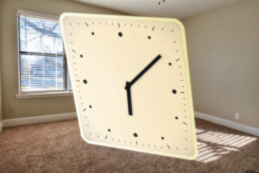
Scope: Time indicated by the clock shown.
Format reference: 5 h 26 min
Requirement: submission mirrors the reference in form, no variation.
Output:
6 h 08 min
